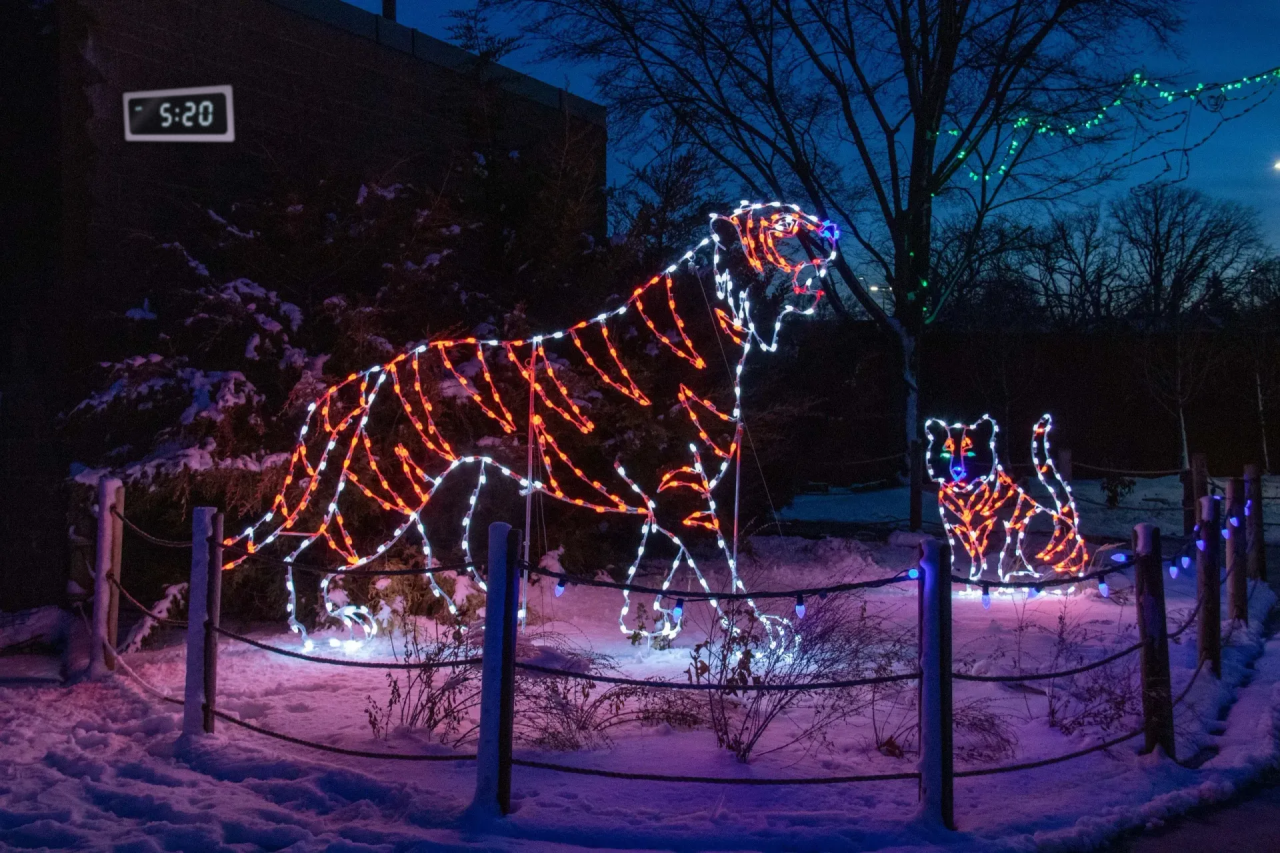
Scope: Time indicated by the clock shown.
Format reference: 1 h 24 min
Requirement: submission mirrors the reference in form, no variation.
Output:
5 h 20 min
